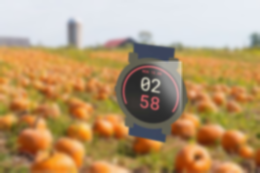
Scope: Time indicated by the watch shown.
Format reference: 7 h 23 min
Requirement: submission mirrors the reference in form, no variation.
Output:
2 h 58 min
